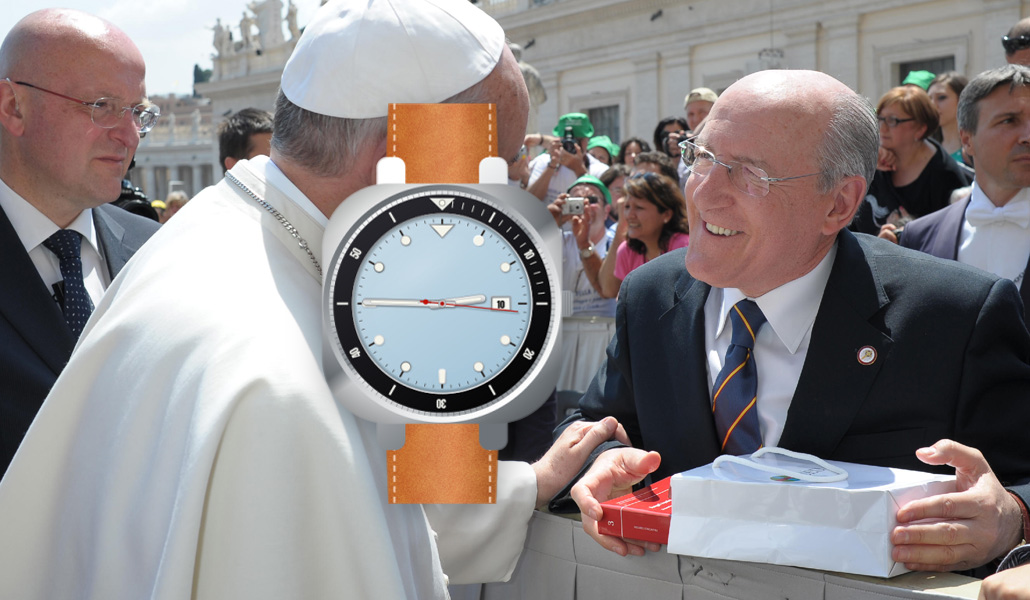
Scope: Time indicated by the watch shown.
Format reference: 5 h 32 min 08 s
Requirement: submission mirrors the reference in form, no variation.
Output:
2 h 45 min 16 s
